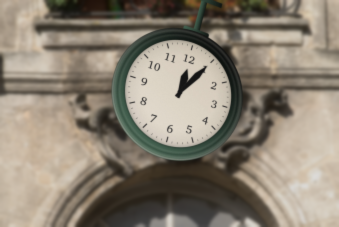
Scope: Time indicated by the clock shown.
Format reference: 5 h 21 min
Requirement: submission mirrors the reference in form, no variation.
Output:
12 h 05 min
